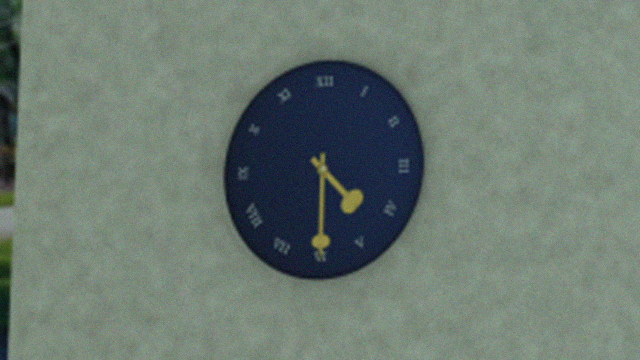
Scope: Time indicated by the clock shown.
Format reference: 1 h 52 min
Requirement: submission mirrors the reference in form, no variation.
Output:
4 h 30 min
